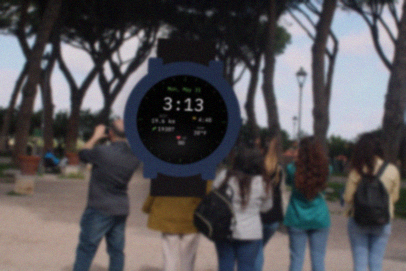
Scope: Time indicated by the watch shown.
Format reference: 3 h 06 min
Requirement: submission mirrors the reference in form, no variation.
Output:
3 h 13 min
